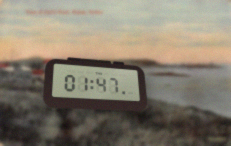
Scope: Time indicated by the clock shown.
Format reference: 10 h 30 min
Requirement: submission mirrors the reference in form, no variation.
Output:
1 h 47 min
